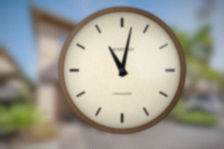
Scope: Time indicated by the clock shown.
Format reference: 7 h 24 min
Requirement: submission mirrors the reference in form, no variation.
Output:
11 h 02 min
